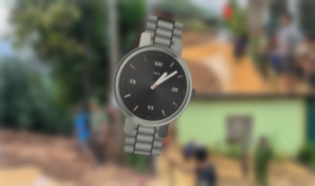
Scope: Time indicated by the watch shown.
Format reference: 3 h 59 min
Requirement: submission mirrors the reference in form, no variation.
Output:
1 h 08 min
